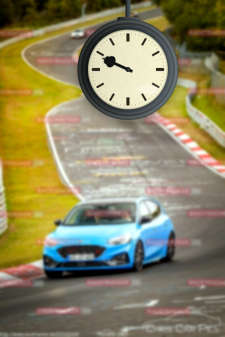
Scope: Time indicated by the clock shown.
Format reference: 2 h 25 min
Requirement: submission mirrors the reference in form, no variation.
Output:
9 h 49 min
